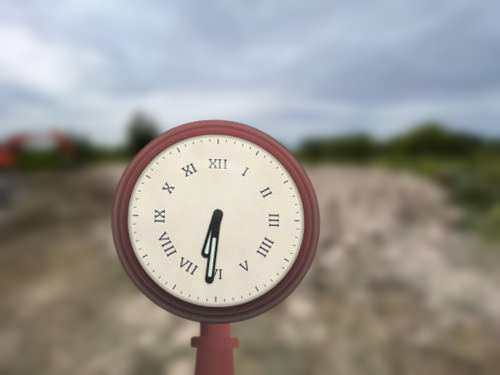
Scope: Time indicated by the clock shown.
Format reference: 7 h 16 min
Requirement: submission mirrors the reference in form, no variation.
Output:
6 h 31 min
